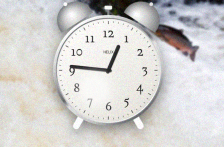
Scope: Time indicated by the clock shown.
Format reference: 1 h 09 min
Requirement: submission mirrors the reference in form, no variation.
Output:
12 h 46 min
